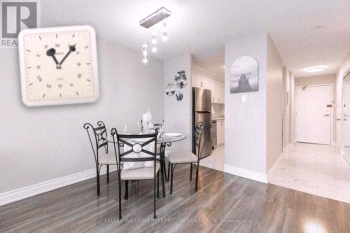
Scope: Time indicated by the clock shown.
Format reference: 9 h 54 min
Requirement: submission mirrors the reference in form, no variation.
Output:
11 h 07 min
